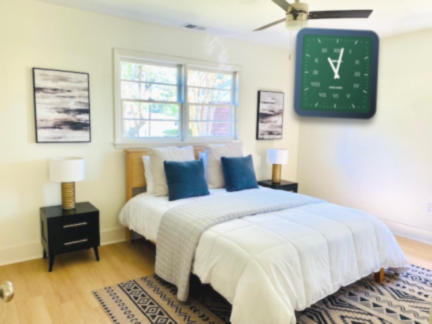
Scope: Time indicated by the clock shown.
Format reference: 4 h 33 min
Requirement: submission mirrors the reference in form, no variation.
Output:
11 h 02 min
